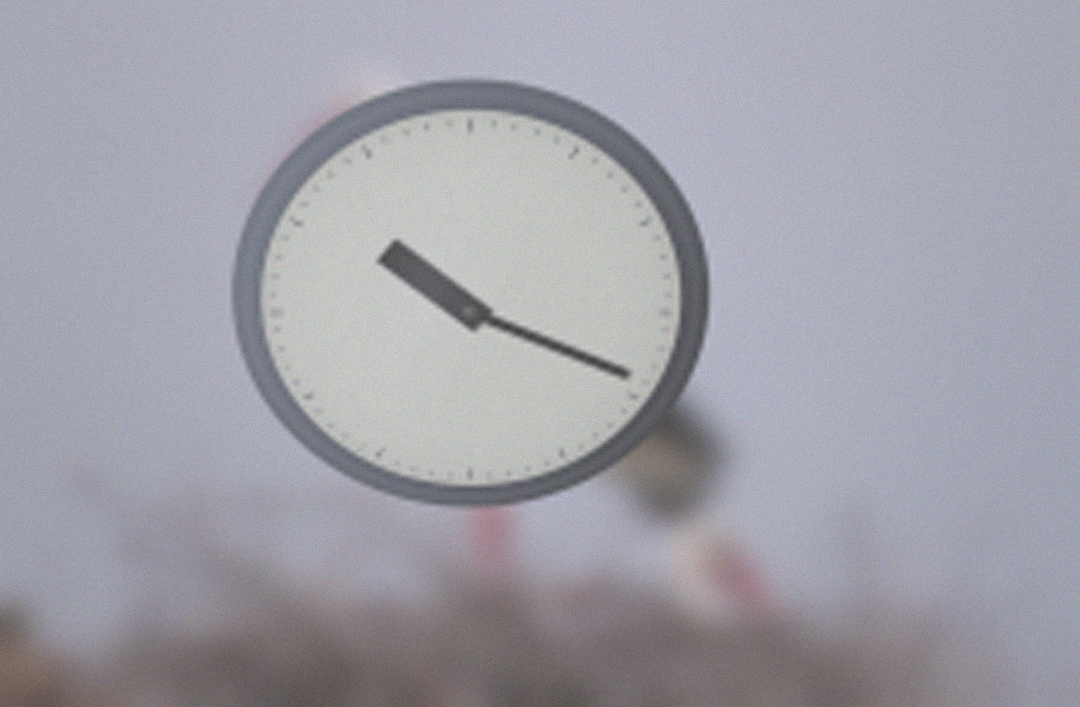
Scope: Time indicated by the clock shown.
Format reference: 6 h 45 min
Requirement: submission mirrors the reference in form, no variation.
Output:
10 h 19 min
